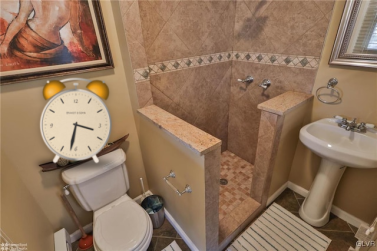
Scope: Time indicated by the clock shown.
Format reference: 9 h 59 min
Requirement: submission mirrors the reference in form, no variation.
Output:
3 h 32 min
